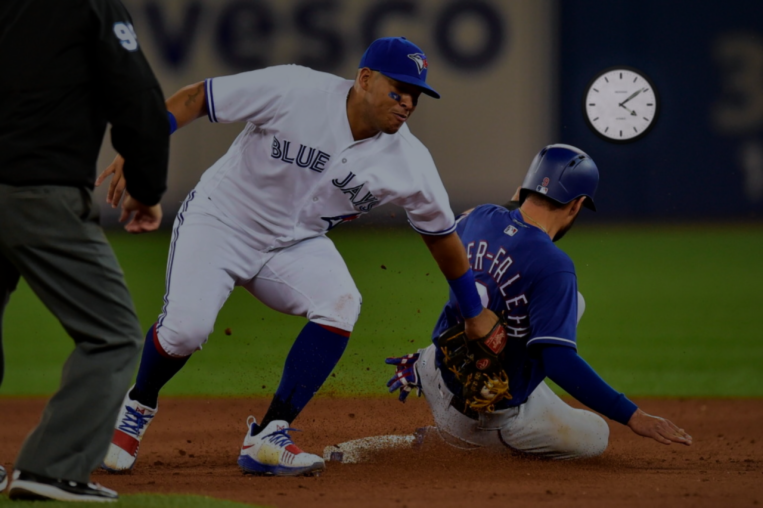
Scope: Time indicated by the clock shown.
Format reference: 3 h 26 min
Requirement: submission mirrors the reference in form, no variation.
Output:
4 h 09 min
